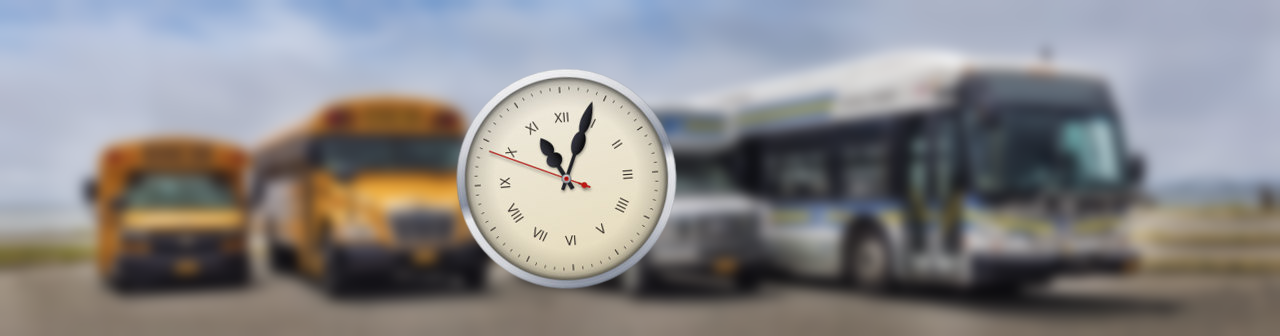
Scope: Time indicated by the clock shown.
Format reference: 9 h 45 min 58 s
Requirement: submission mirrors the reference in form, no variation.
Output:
11 h 03 min 49 s
